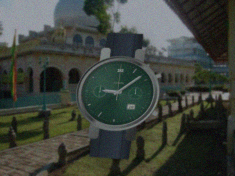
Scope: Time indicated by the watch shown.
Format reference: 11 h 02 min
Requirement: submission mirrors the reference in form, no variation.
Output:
9 h 08 min
